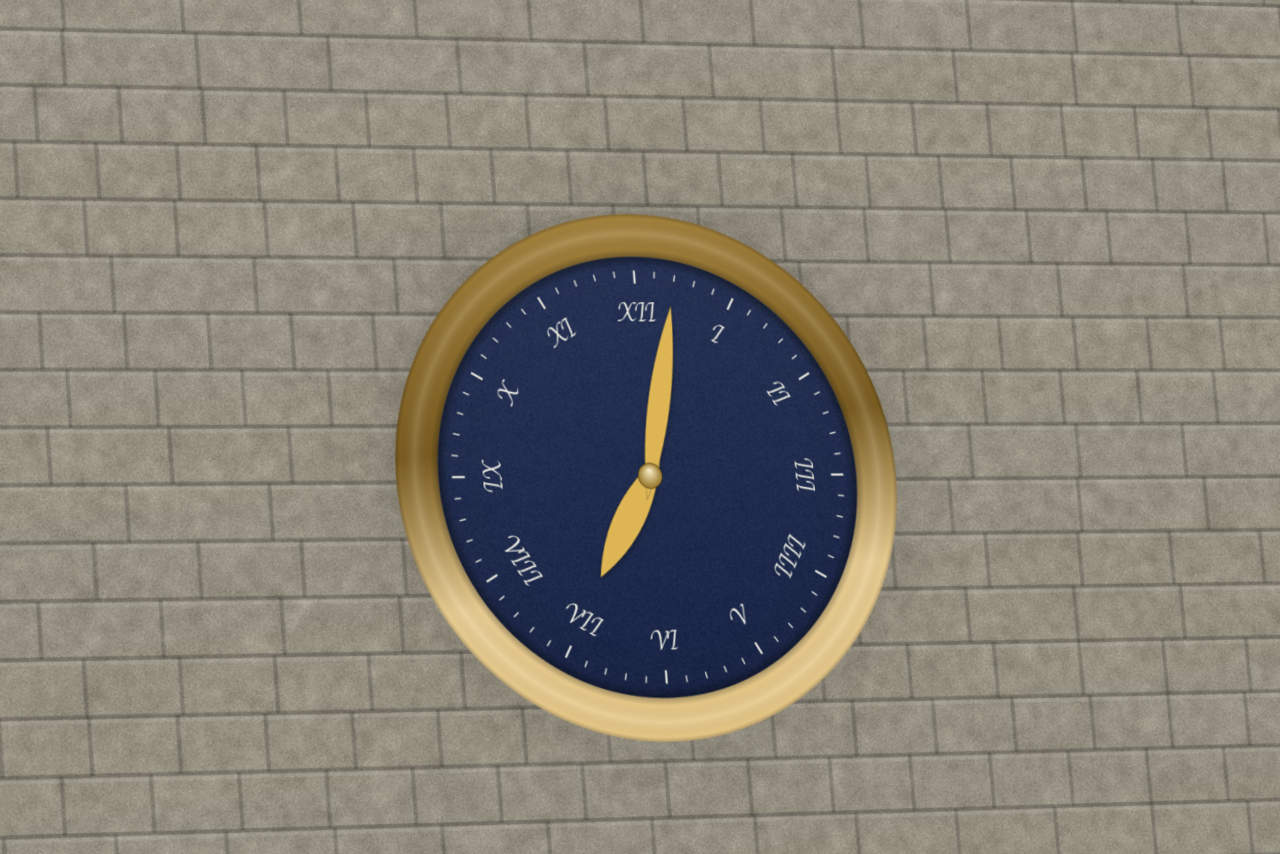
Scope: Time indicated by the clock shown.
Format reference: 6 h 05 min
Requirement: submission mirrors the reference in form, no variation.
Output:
7 h 02 min
